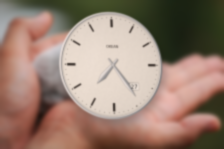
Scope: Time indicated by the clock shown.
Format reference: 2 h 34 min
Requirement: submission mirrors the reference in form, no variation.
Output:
7 h 24 min
